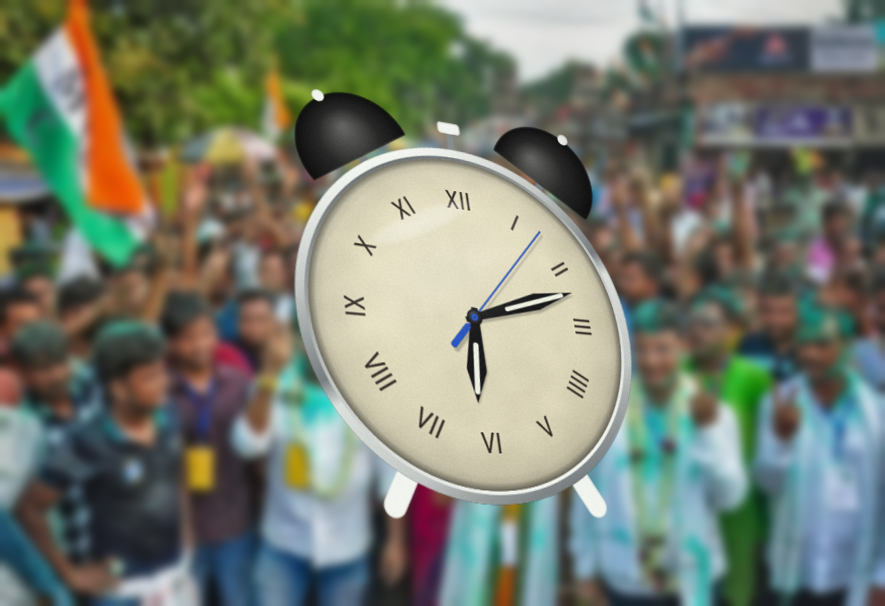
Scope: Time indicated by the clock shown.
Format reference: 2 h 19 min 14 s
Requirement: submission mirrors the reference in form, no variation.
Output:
6 h 12 min 07 s
